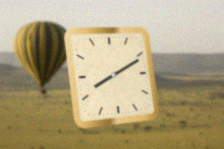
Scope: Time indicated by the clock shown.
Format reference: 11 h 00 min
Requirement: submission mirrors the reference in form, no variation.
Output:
8 h 11 min
